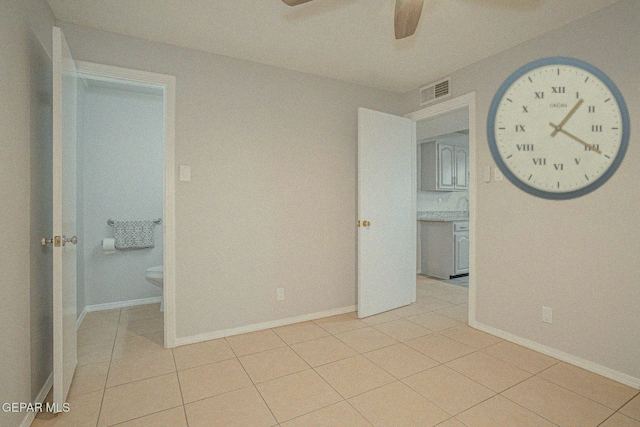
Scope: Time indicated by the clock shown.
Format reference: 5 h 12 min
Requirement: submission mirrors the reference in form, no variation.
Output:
1 h 20 min
